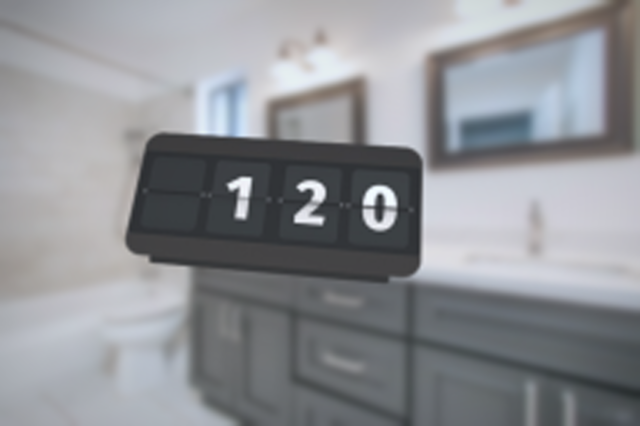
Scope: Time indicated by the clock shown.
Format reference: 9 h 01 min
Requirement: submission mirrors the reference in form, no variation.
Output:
1 h 20 min
